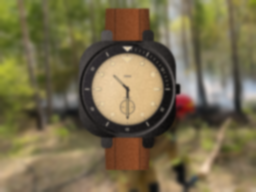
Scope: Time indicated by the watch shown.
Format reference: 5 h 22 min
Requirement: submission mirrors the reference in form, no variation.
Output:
10 h 30 min
